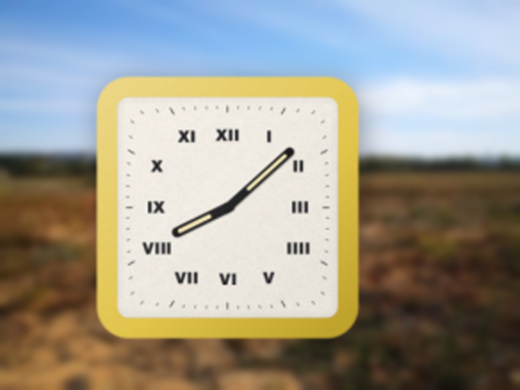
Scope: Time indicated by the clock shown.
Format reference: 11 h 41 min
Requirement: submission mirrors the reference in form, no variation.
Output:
8 h 08 min
